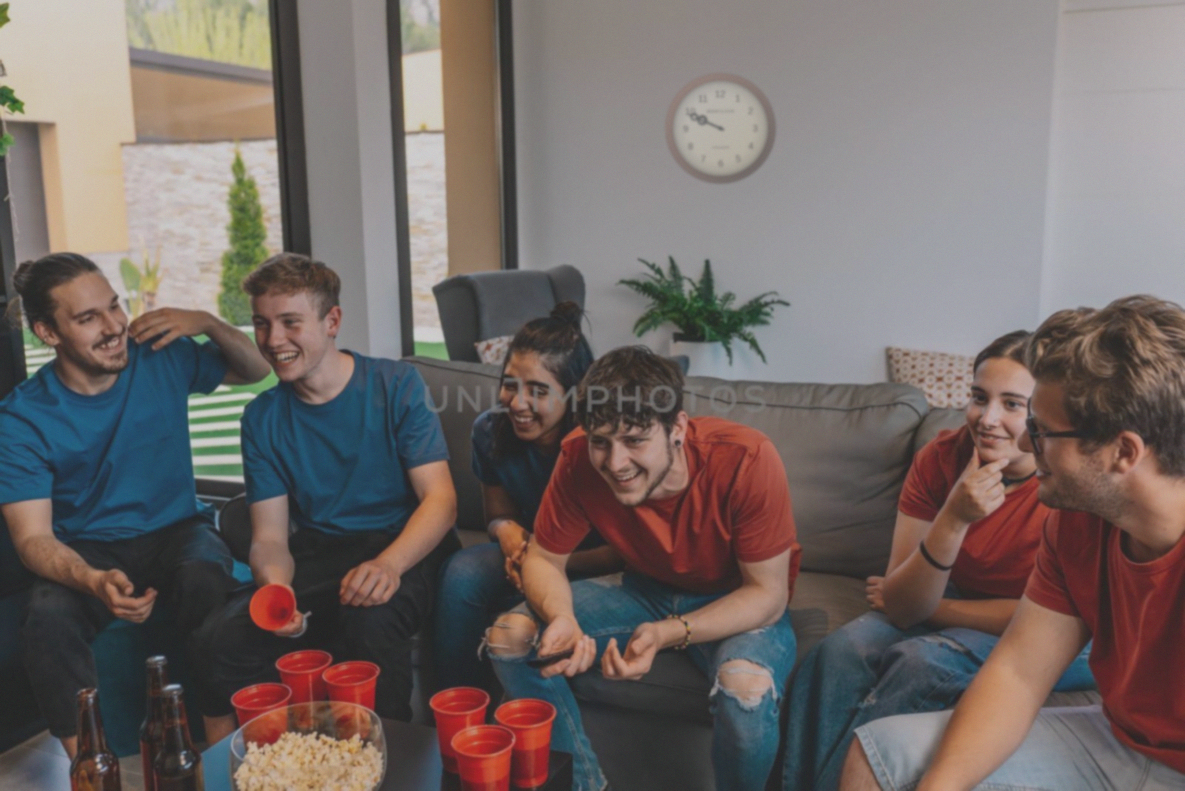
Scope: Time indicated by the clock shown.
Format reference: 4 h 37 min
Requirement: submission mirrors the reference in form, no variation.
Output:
9 h 49 min
